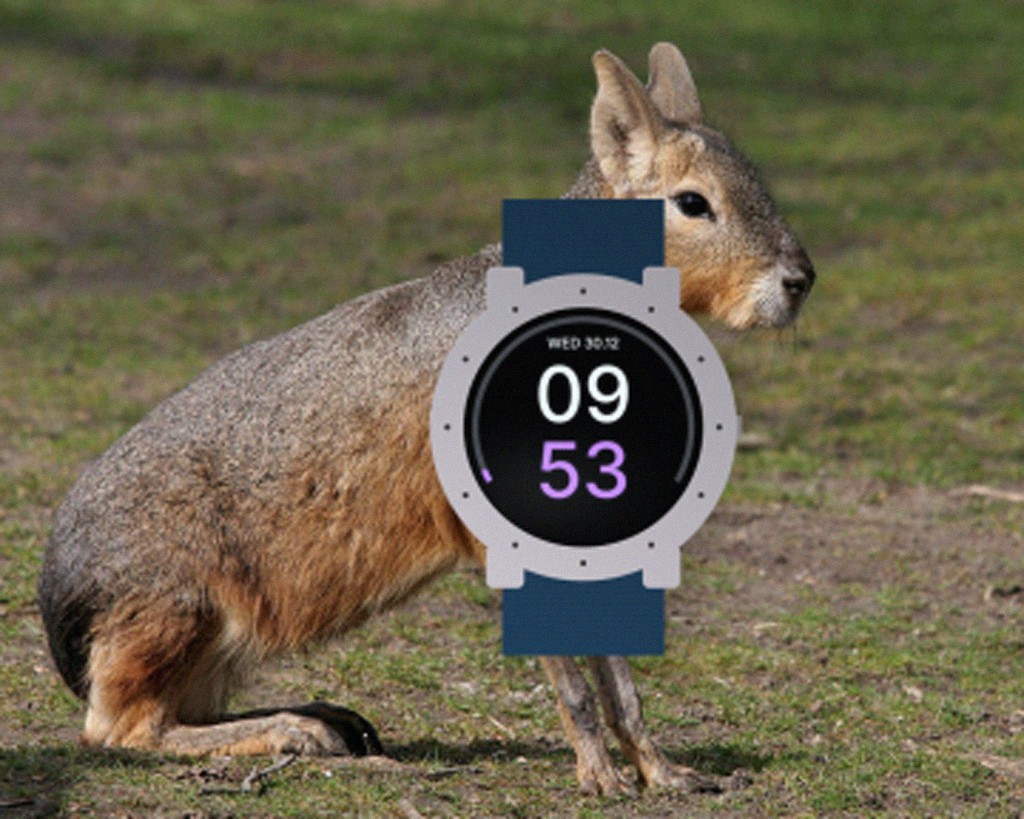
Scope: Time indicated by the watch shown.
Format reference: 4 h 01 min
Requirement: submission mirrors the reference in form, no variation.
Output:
9 h 53 min
